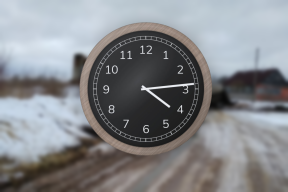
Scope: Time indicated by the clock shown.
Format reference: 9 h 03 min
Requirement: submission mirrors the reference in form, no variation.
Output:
4 h 14 min
